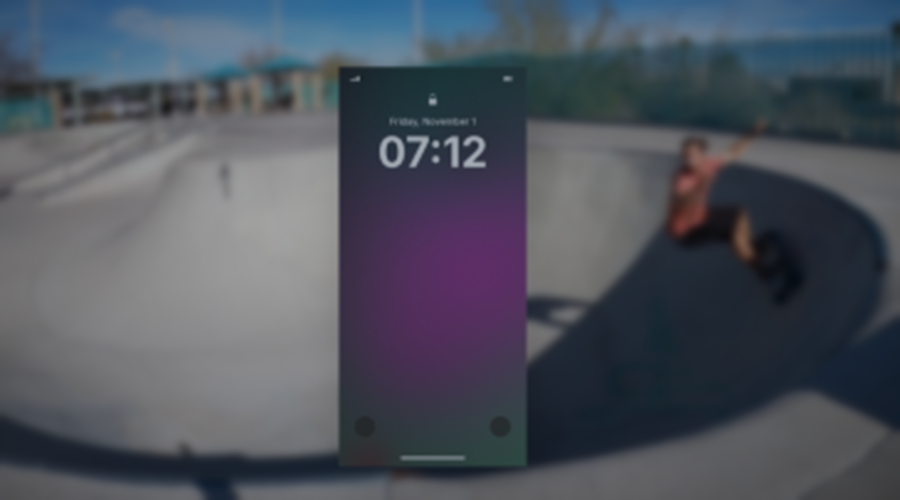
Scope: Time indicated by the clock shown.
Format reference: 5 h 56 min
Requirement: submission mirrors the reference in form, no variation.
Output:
7 h 12 min
